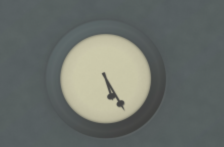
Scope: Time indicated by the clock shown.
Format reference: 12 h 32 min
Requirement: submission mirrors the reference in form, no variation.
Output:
5 h 25 min
